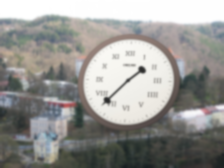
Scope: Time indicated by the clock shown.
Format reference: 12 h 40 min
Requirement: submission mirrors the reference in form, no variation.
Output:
1 h 37 min
